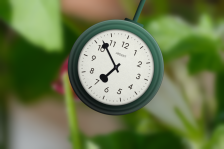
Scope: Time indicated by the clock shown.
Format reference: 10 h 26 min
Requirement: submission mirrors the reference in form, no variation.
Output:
6 h 52 min
